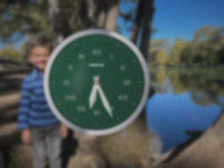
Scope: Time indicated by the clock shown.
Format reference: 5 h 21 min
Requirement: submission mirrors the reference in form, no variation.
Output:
6 h 26 min
